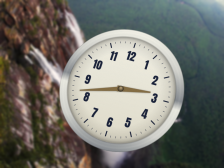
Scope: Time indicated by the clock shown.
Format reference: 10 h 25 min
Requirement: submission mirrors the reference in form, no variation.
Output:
2 h 42 min
